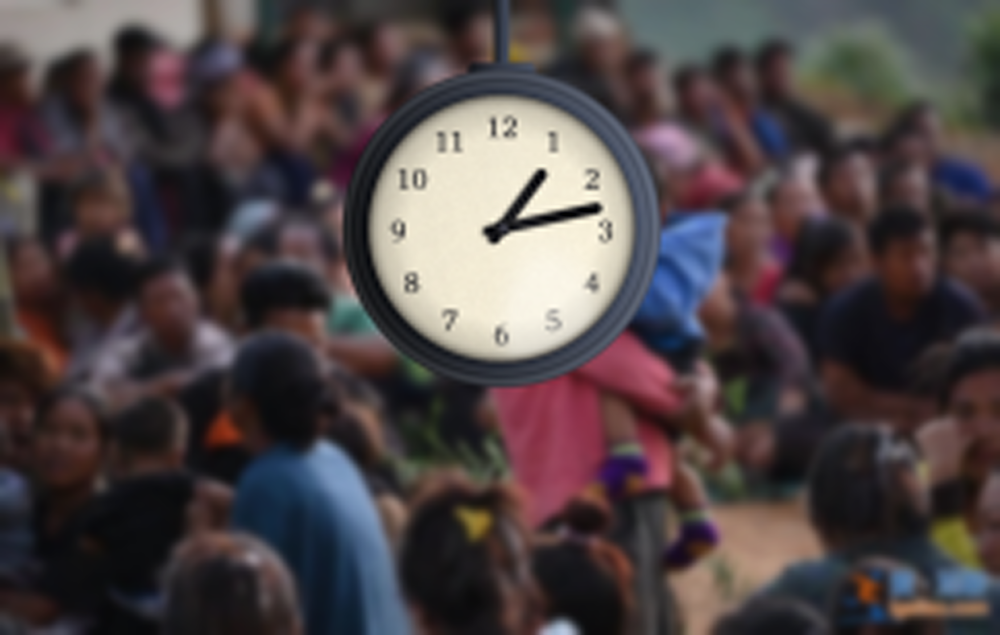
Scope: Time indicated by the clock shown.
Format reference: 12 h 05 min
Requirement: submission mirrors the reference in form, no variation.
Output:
1 h 13 min
